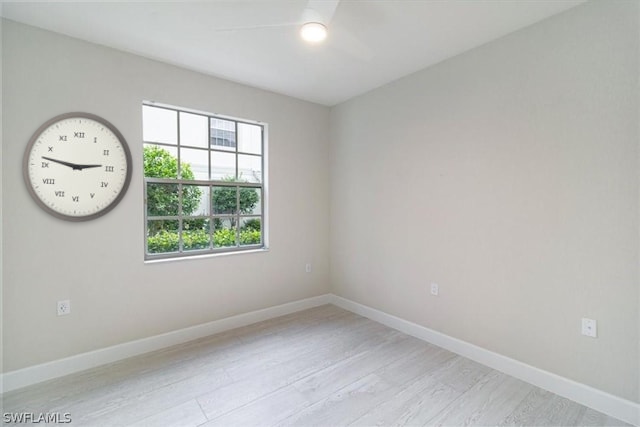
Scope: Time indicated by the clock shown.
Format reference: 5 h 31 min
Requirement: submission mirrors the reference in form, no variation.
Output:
2 h 47 min
